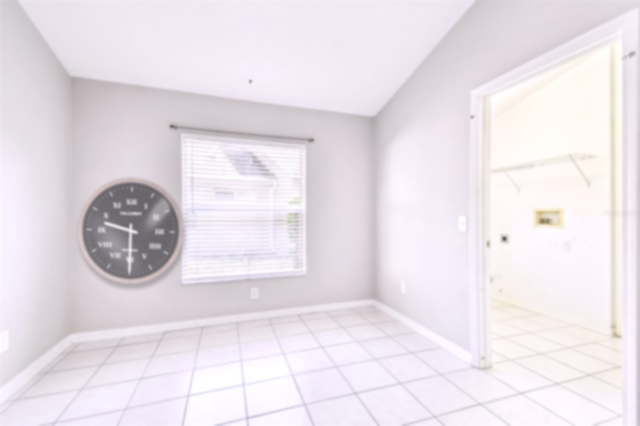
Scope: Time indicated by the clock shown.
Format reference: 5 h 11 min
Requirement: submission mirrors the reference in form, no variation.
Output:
9 h 30 min
